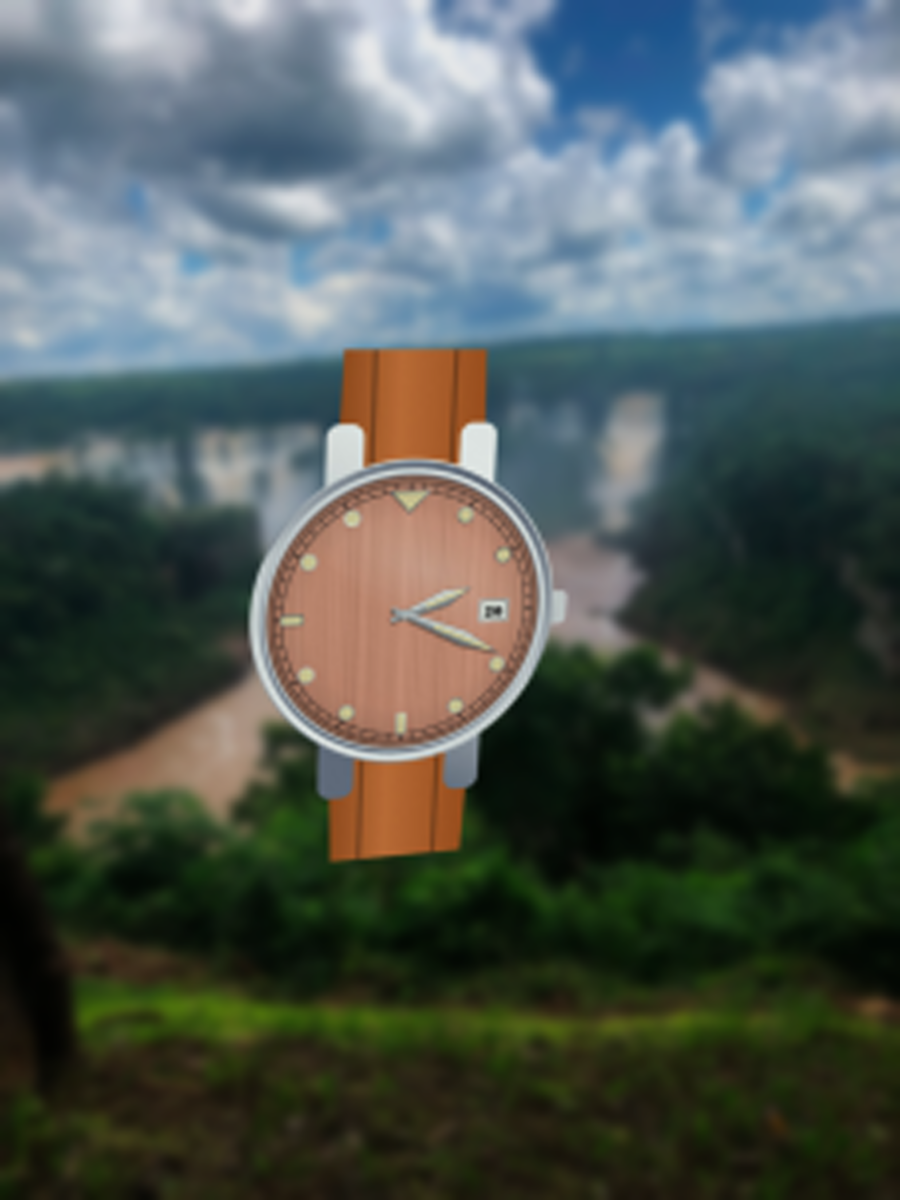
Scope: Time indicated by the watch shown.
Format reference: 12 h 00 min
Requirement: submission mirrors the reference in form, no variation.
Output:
2 h 19 min
